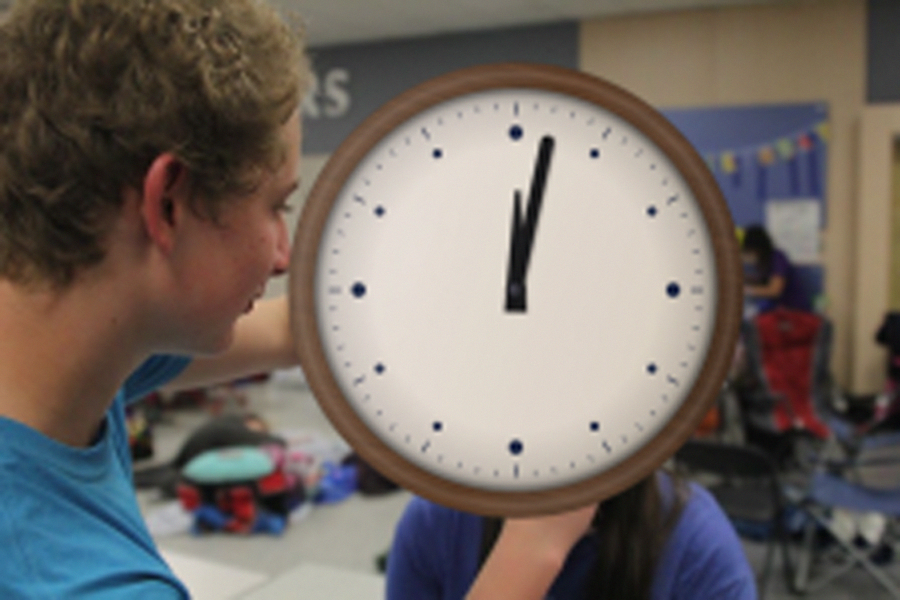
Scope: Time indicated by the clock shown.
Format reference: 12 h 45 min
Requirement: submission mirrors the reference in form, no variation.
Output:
12 h 02 min
